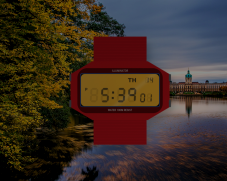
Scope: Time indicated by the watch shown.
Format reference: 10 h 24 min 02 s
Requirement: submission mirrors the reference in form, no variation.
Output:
5 h 39 min 01 s
